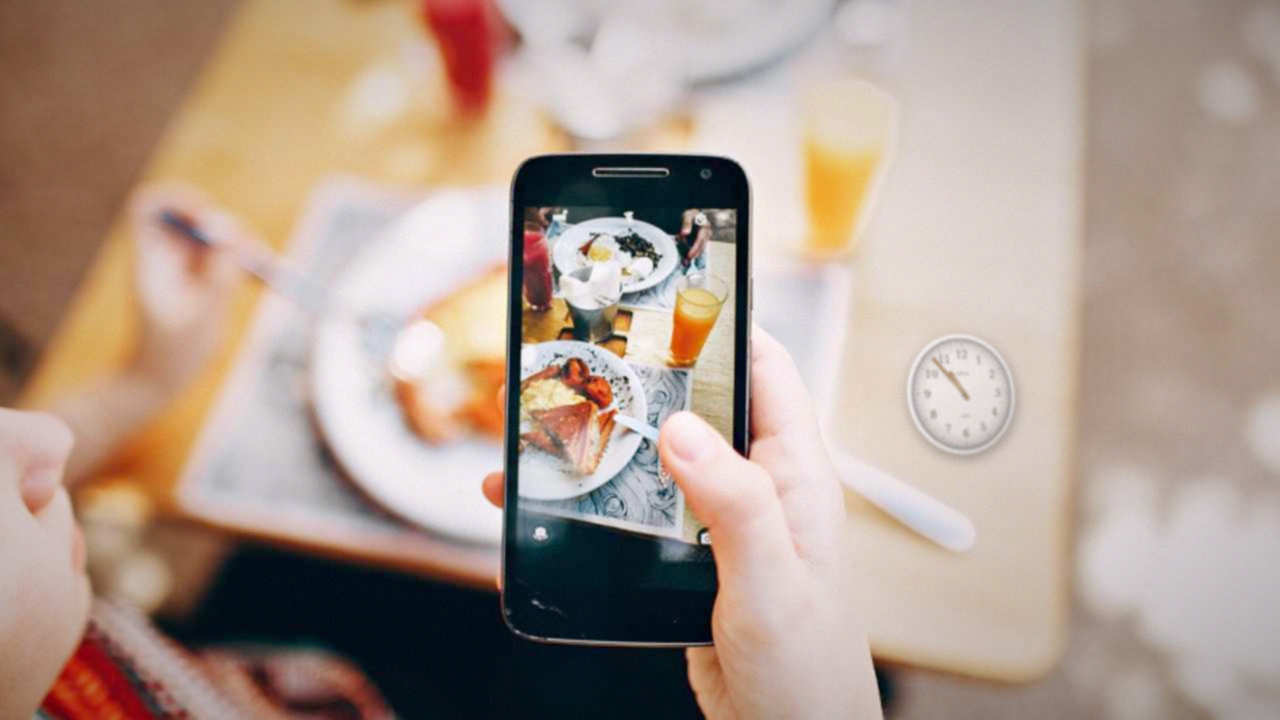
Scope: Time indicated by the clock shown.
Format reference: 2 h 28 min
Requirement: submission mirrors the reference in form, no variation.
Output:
10 h 53 min
